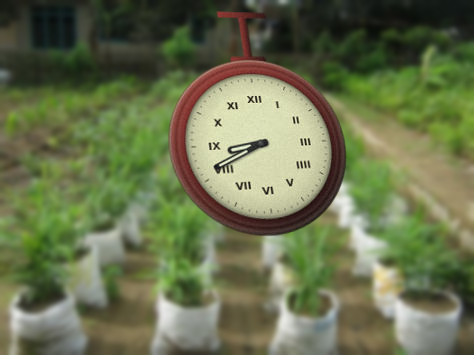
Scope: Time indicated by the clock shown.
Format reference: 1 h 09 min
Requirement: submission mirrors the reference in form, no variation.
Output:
8 h 41 min
